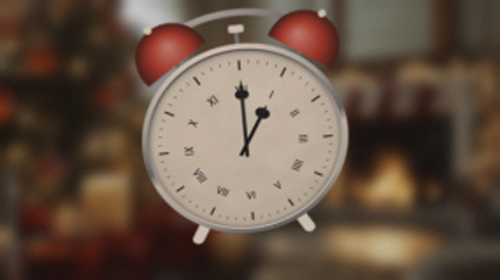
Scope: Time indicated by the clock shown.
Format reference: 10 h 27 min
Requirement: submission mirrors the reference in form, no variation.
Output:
1 h 00 min
